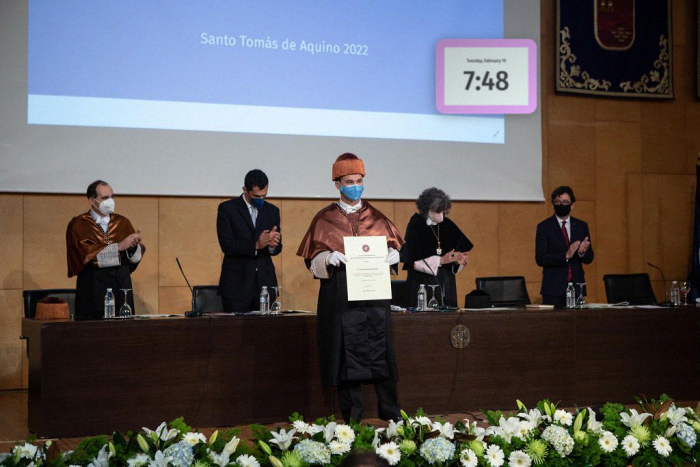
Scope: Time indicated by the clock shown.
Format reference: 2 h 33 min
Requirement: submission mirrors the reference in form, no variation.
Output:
7 h 48 min
